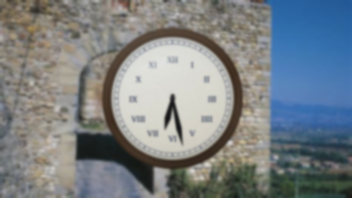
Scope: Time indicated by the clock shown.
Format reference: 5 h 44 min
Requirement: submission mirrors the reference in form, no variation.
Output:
6 h 28 min
